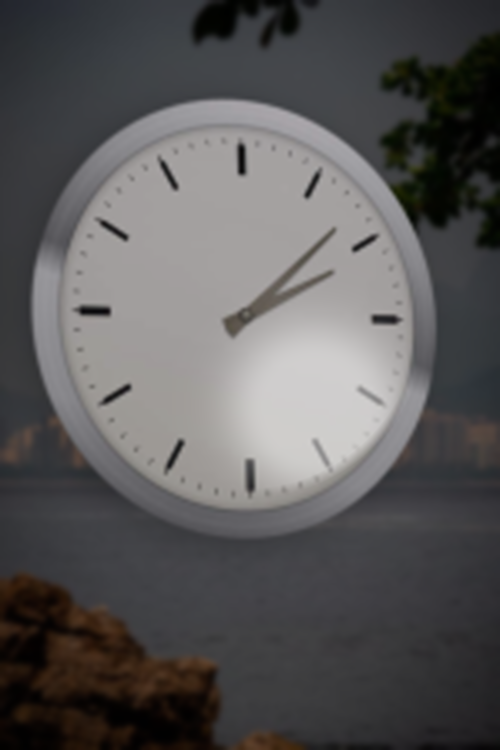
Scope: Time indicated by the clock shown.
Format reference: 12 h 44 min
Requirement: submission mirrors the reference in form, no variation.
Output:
2 h 08 min
